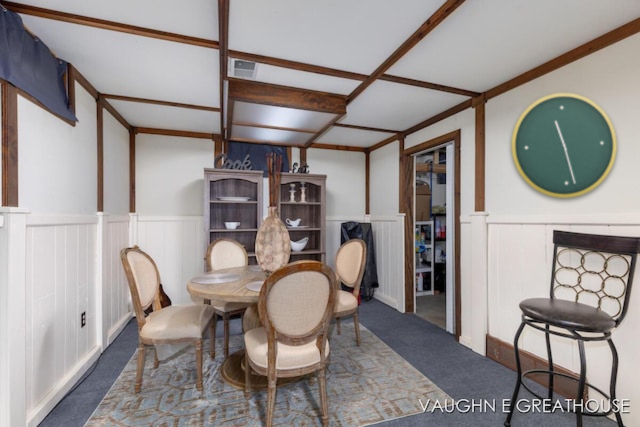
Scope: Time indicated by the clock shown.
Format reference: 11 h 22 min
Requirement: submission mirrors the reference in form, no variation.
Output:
11 h 28 min
